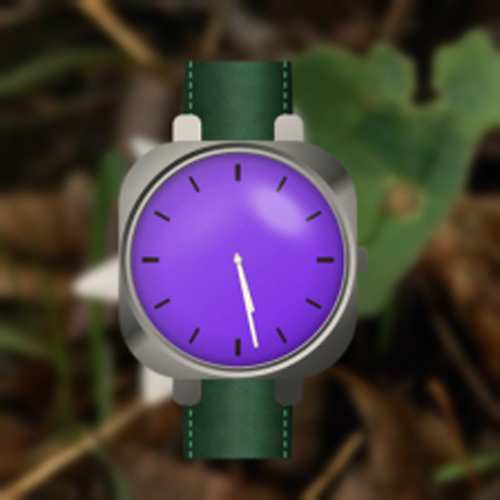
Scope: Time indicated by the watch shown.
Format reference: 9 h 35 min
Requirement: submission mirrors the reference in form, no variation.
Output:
5 h 28 min
